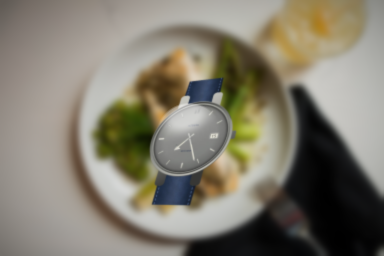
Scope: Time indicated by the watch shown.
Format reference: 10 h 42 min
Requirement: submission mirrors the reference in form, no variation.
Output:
7 h 26 min
